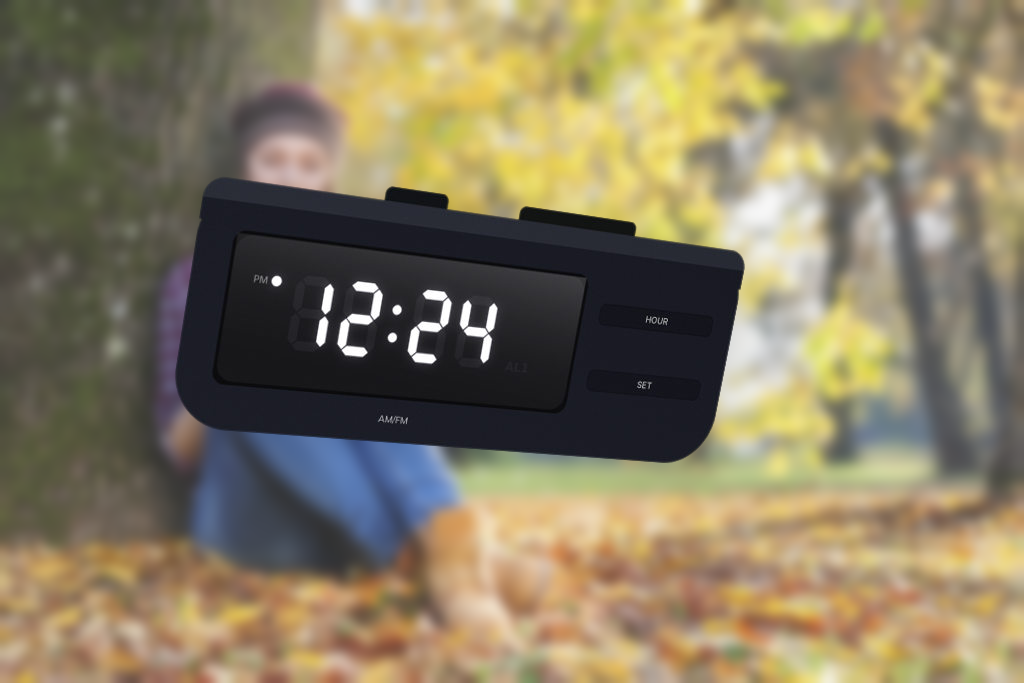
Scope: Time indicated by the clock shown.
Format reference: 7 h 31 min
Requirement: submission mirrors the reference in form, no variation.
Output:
12 h 24 min
